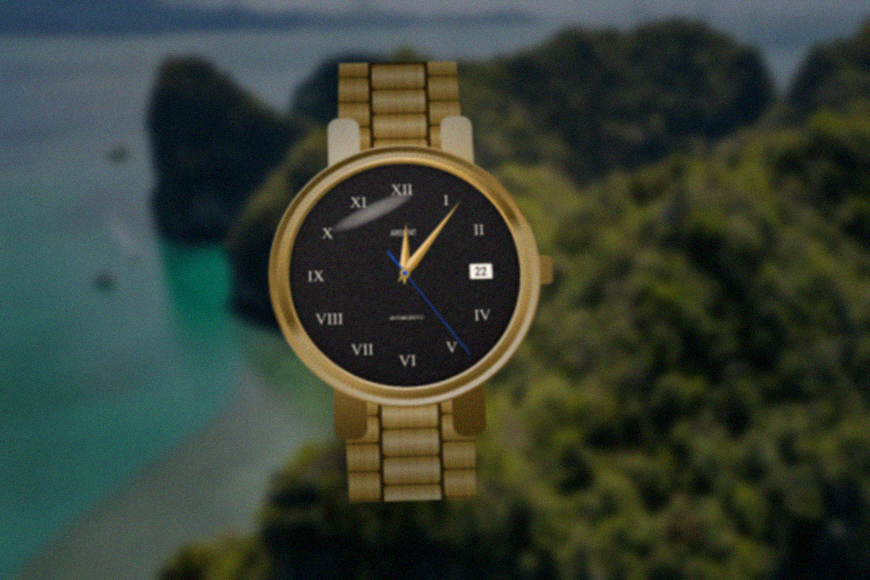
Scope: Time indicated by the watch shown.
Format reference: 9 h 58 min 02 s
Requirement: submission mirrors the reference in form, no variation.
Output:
12 h 06 min 24 s
